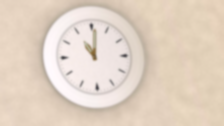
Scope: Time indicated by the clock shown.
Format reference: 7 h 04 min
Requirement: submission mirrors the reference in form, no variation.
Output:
11 h 01 min
